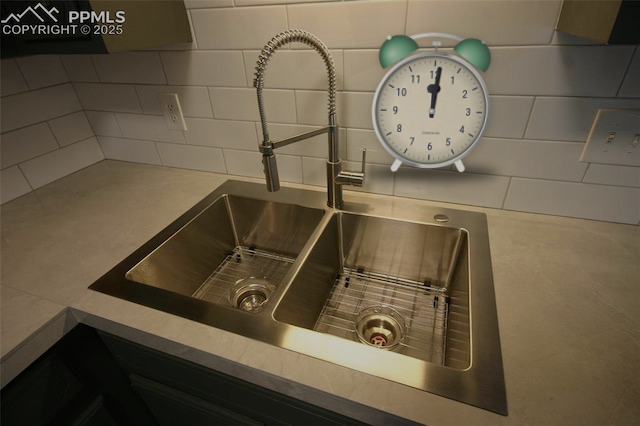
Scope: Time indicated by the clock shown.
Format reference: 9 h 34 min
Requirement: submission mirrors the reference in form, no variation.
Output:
12 h 01 min
